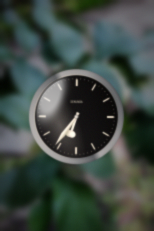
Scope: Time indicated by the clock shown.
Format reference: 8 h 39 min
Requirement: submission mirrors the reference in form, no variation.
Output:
6 h 36 min
